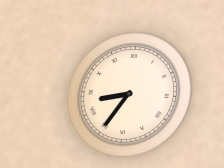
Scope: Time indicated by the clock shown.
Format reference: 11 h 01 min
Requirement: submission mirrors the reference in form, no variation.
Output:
8 h 35 min
